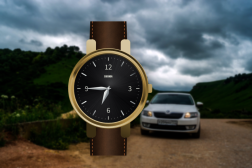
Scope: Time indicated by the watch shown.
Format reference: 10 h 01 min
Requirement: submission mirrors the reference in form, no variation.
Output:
6 h 45 min
